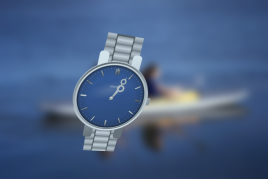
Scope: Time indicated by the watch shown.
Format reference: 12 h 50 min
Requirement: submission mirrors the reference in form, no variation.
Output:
1 h 04 min
